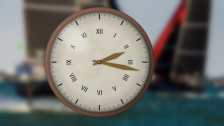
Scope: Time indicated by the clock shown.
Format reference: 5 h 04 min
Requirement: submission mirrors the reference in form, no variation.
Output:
2 h 17 min
